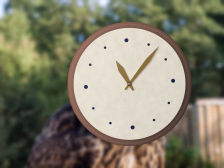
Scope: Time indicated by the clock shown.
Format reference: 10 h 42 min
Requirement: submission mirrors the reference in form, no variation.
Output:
11 h 07 min
